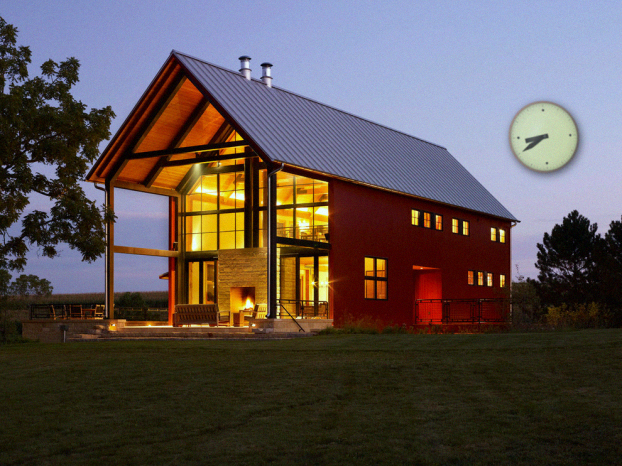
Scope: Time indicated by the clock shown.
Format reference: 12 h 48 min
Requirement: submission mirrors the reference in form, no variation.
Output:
8 h 40 min
